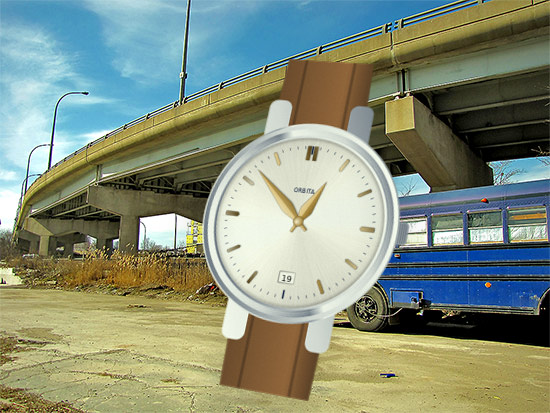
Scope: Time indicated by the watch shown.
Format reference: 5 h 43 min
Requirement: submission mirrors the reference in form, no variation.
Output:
12 h 52 min
